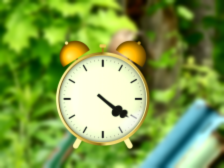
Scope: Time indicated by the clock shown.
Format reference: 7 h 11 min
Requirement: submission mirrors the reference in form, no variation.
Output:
4 h 21 min
